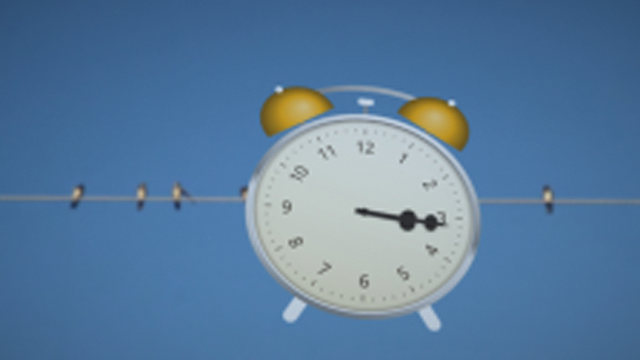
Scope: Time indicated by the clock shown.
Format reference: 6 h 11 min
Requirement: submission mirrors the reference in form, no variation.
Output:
3 h 16 min
